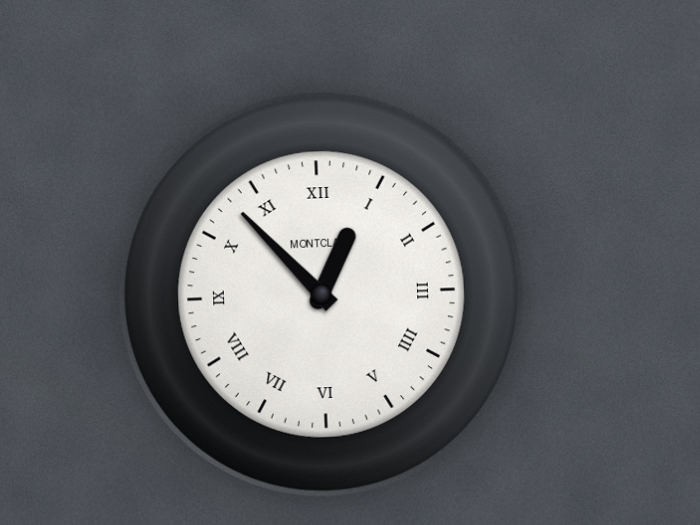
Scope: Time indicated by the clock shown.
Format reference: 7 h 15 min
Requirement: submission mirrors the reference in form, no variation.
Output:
12 h 53 min
